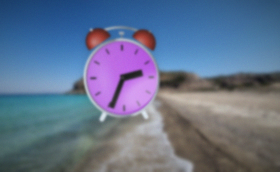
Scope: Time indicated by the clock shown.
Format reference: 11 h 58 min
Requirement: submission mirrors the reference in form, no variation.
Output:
2 h 34 min
